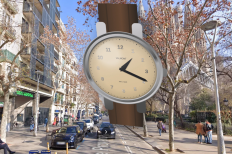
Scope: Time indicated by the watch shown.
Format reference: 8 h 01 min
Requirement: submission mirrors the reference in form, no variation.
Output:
1 h 19 min
